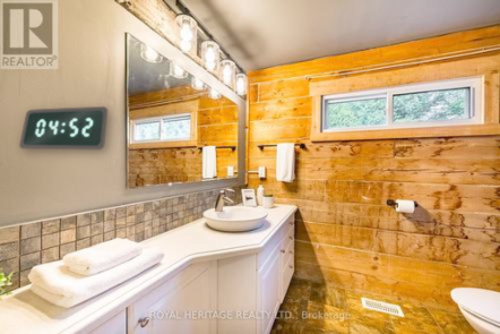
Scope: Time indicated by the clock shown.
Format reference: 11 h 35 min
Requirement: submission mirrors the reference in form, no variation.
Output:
4 h 52 min
